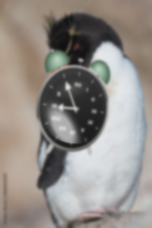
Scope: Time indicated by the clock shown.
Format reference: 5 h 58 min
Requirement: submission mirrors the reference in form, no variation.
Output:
8 h 55 min
